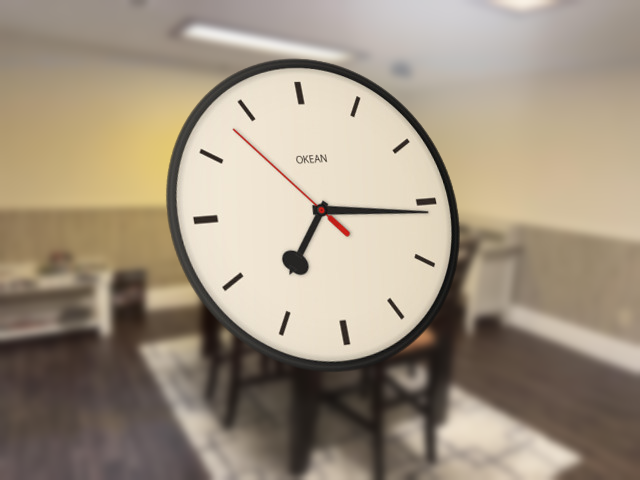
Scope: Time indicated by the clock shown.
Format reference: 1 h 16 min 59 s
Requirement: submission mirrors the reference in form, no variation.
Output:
7 h 15 min 53 s
